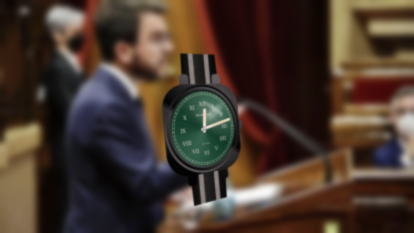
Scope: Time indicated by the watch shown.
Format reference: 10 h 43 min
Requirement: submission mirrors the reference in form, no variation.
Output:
12 h 13 min
